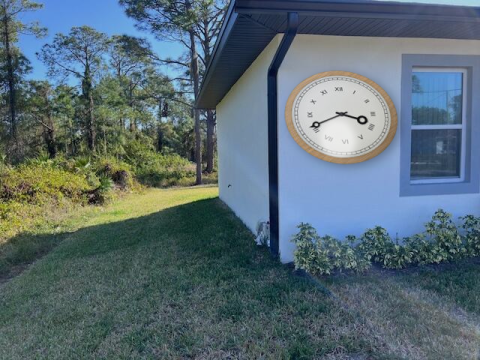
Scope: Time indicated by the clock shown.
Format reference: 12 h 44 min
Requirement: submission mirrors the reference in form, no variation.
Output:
3 h 41 min
